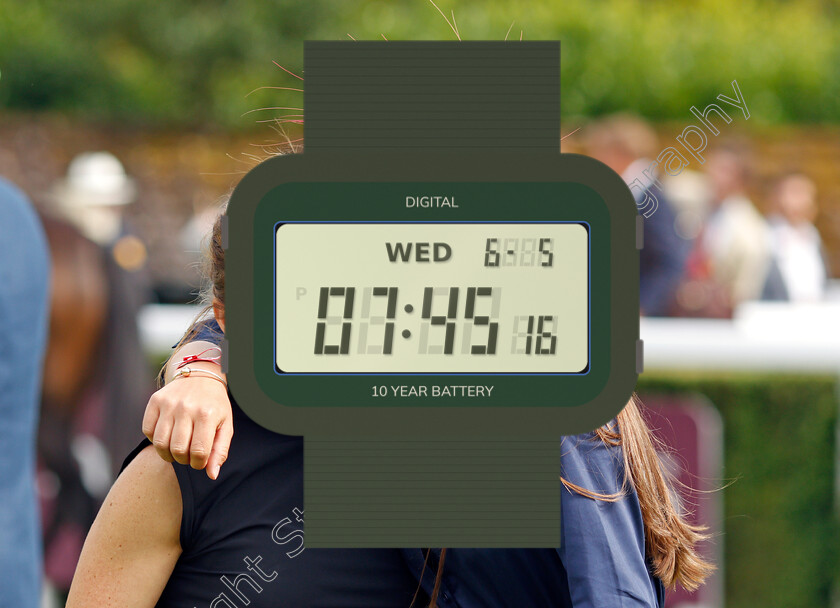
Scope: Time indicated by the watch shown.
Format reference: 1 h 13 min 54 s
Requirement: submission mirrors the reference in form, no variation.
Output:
7 h 45 min 16 s
